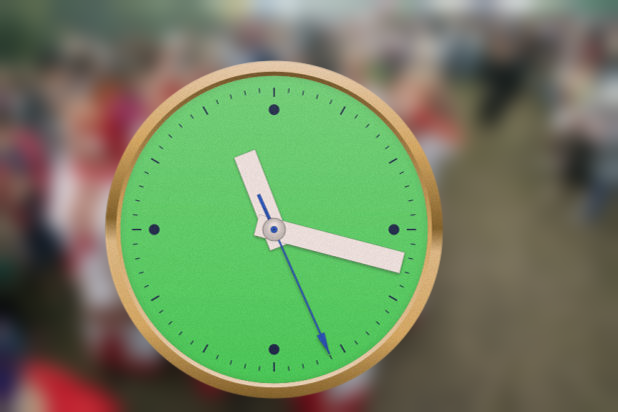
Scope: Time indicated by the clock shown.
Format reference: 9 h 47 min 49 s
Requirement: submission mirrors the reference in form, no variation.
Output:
11 h 17 min 26 s
